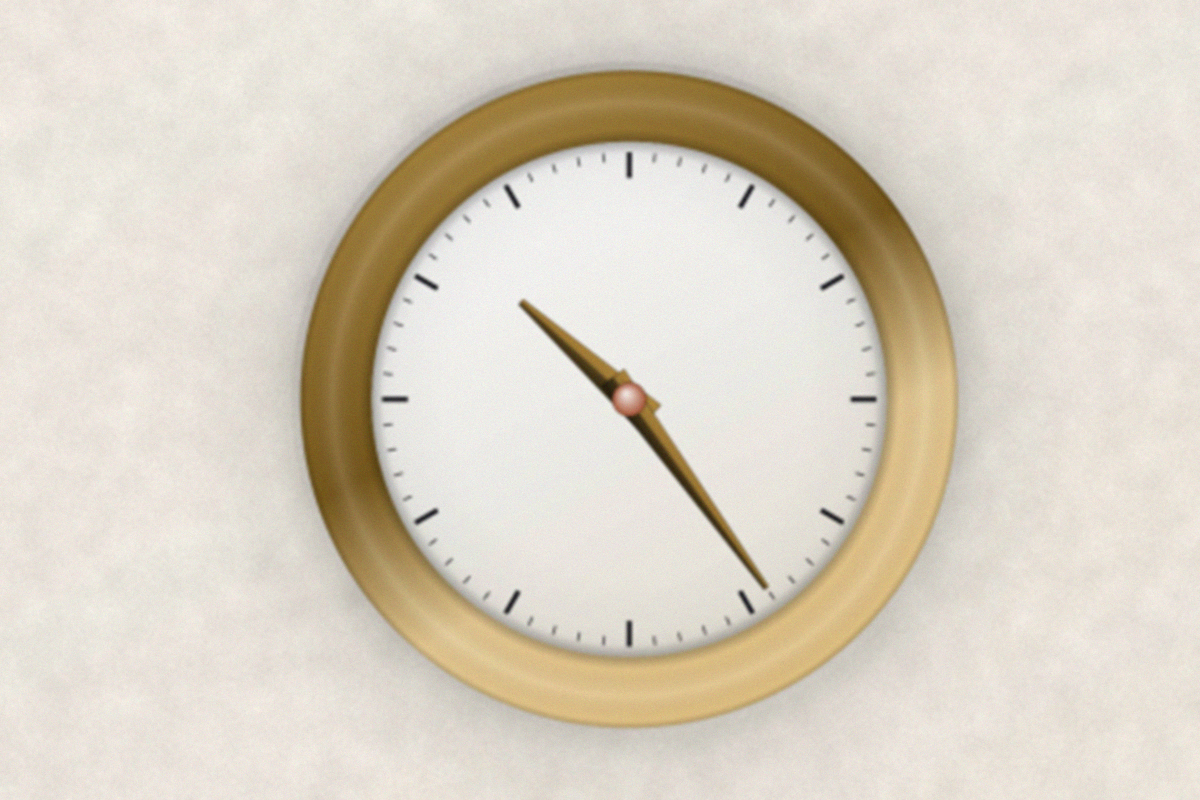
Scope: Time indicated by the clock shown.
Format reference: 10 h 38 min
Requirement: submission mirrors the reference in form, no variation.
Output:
10 h 24 min
